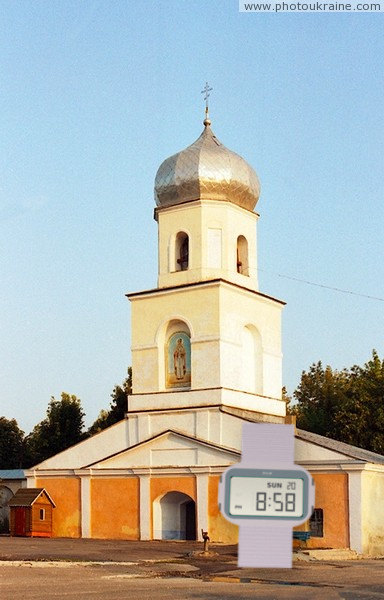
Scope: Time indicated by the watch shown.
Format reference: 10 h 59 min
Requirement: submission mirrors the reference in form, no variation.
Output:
8 h 58 min
